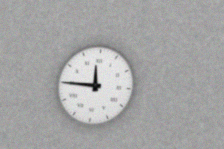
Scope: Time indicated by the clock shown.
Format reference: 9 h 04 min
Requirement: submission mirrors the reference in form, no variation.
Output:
11 h 45 min
